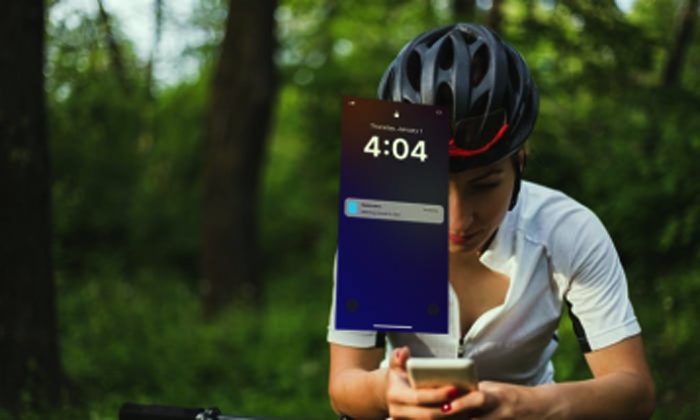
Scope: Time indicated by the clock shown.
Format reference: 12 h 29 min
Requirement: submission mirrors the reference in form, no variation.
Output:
4 h 04 min
